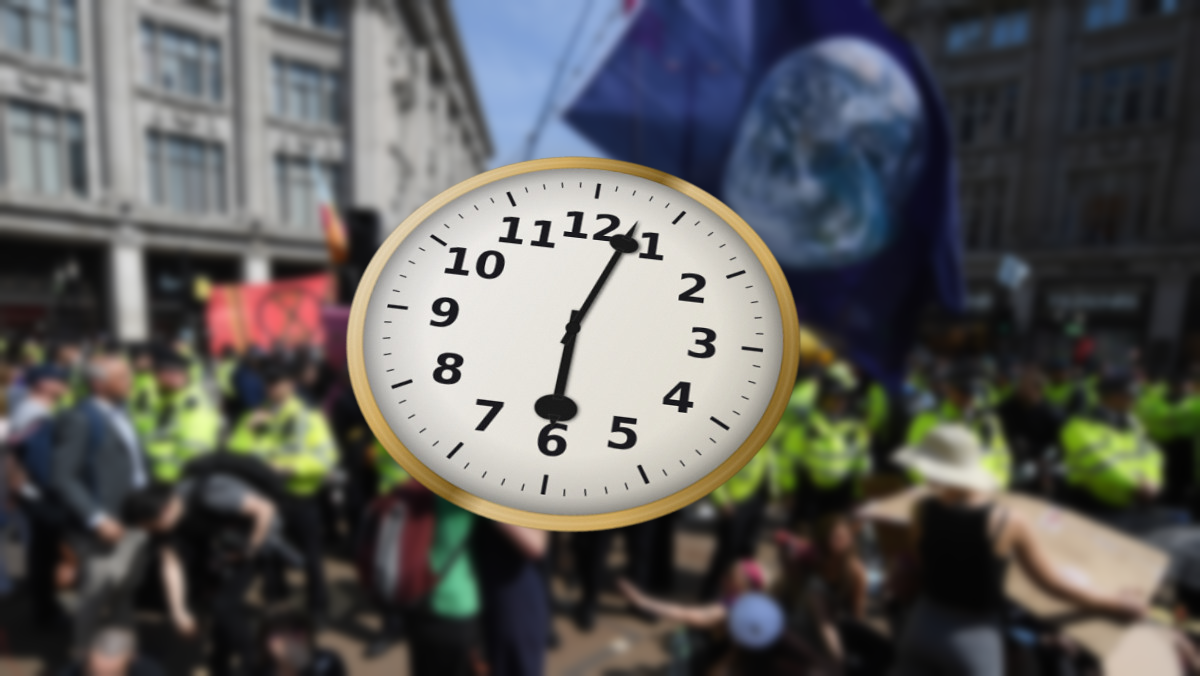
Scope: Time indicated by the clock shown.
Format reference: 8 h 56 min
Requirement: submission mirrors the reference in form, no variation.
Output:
6 h 03 min
